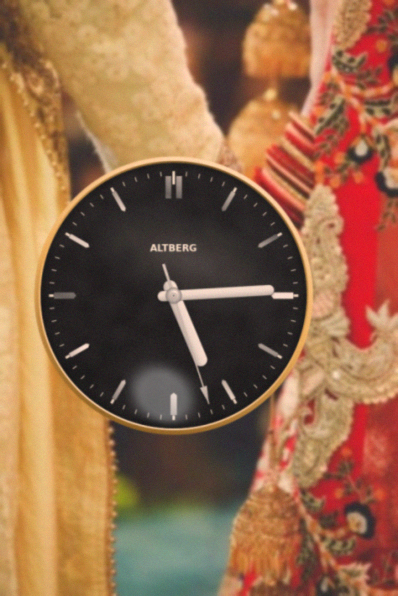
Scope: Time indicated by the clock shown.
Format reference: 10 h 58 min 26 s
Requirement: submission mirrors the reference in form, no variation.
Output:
5 h 14 min 27 s
